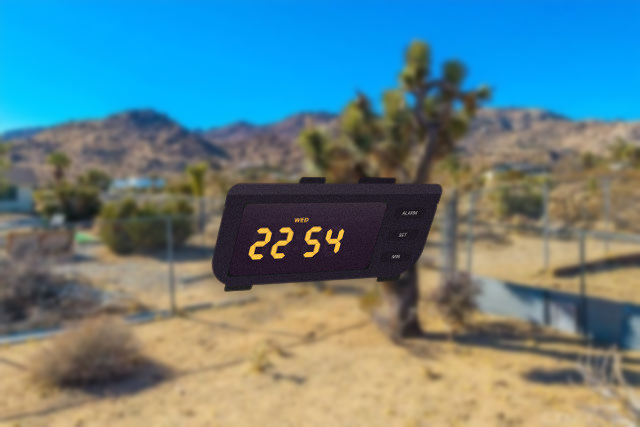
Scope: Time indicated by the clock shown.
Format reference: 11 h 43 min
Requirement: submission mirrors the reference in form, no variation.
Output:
22 h 54 min
